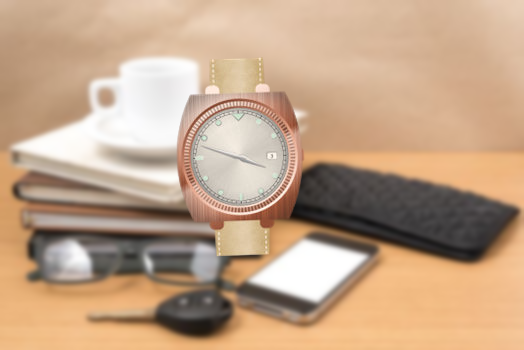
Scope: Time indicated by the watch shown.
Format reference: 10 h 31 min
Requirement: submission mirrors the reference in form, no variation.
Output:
3 h 48 min
